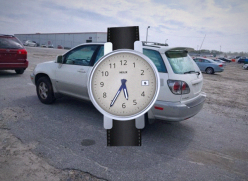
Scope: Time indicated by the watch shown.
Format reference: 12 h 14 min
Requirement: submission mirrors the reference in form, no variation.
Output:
5 h 35 min
